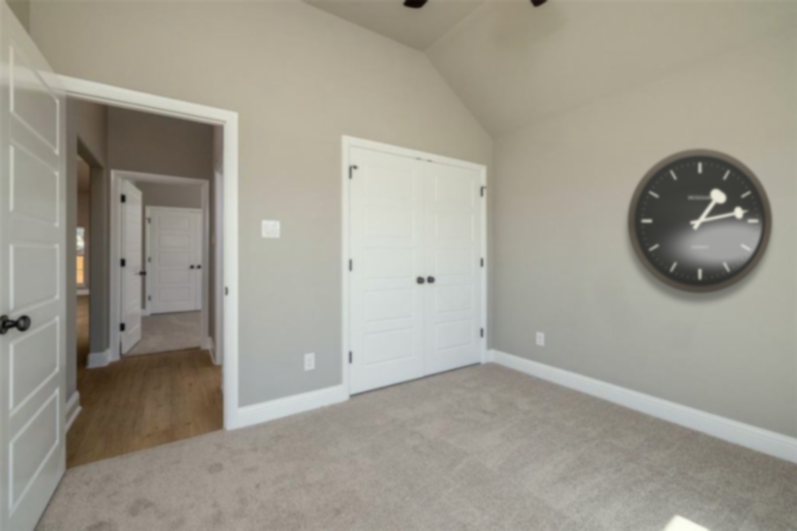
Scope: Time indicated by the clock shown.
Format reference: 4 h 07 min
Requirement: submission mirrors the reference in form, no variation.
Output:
1 h 13 min
